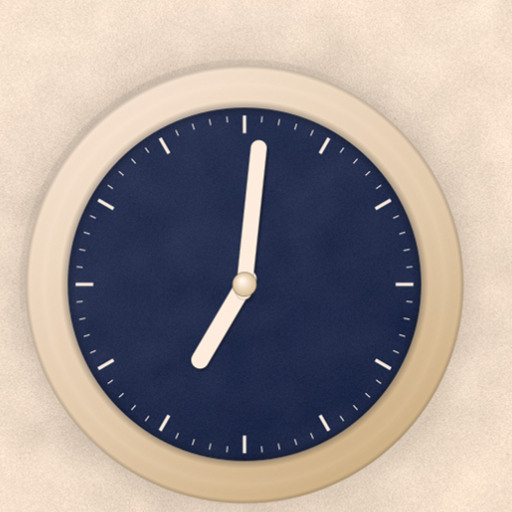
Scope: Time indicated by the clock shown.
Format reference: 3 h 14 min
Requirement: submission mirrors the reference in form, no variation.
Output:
7 h 01 min
